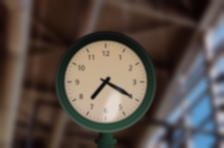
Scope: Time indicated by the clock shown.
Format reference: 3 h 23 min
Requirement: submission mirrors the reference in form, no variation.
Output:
7 h 20 min
